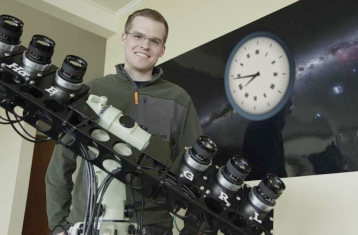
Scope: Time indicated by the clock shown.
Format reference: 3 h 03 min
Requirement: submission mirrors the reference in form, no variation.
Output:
7 h 44 min
